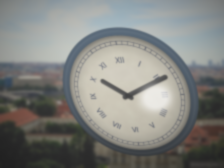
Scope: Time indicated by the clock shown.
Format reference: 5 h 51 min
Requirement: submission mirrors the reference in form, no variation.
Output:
10 h 11 min
